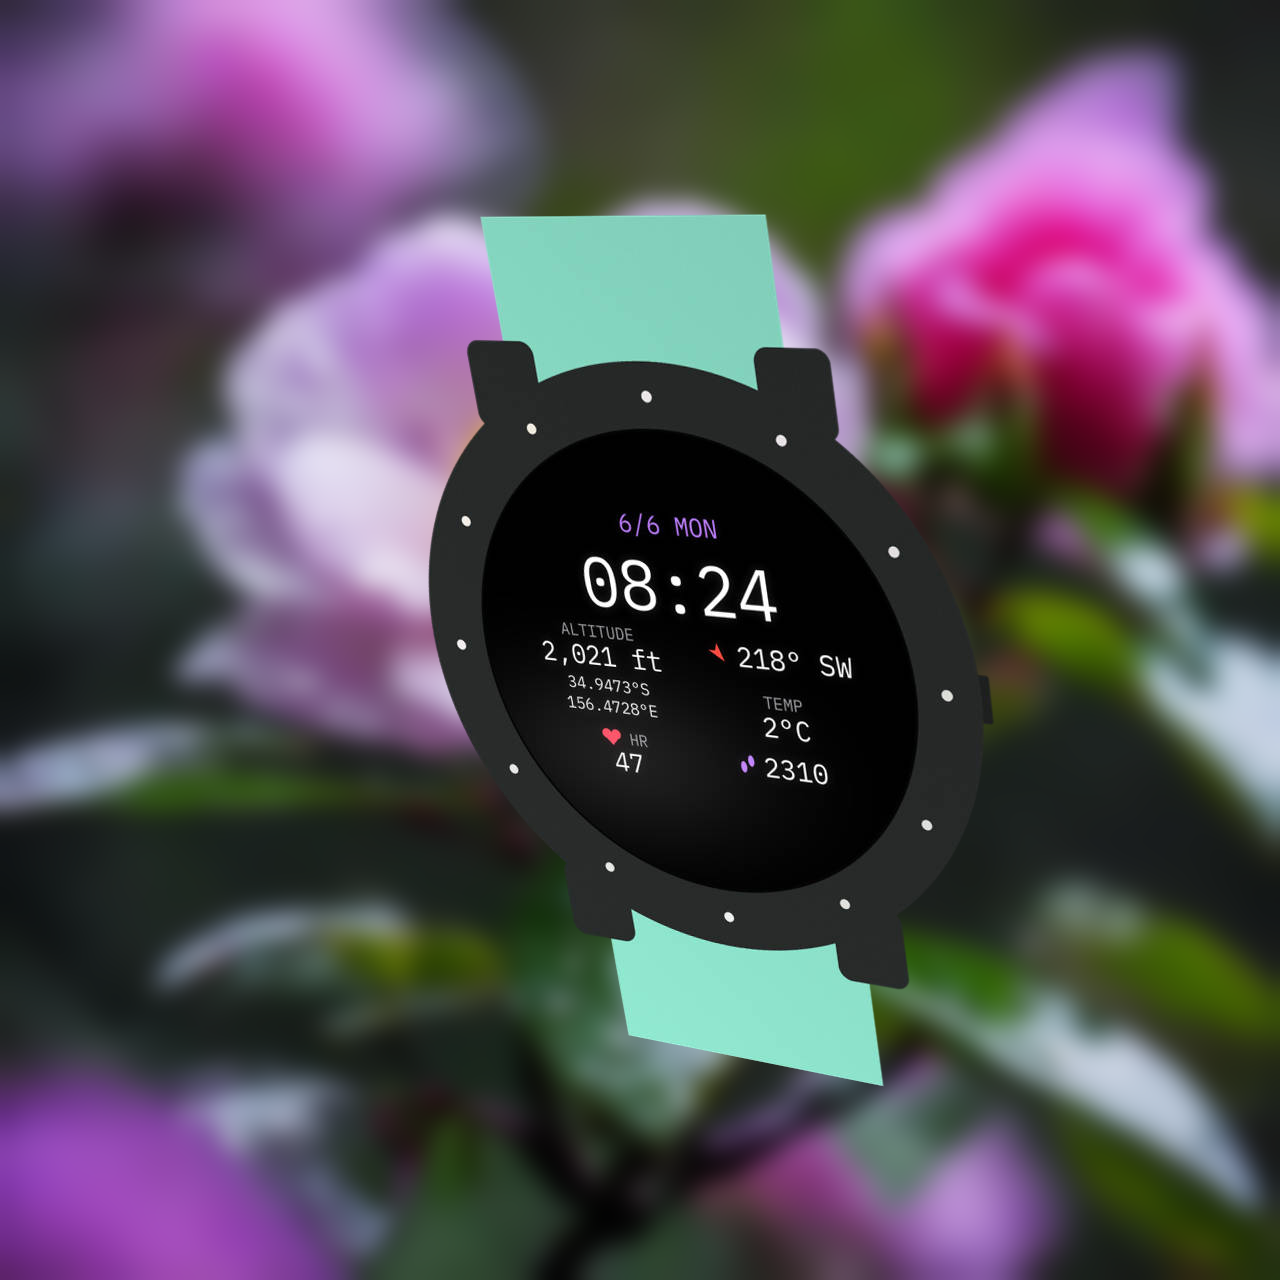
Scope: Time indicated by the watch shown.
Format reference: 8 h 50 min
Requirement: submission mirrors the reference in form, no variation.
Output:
8 h 24 min
